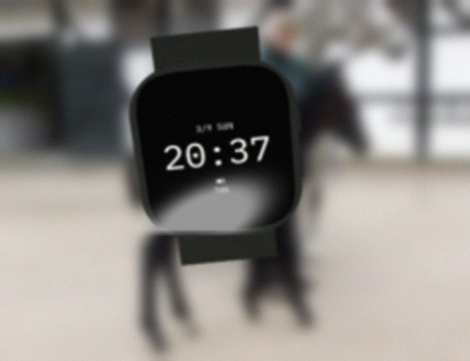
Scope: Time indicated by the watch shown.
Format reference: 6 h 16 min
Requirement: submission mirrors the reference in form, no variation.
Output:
20 h 37 min
